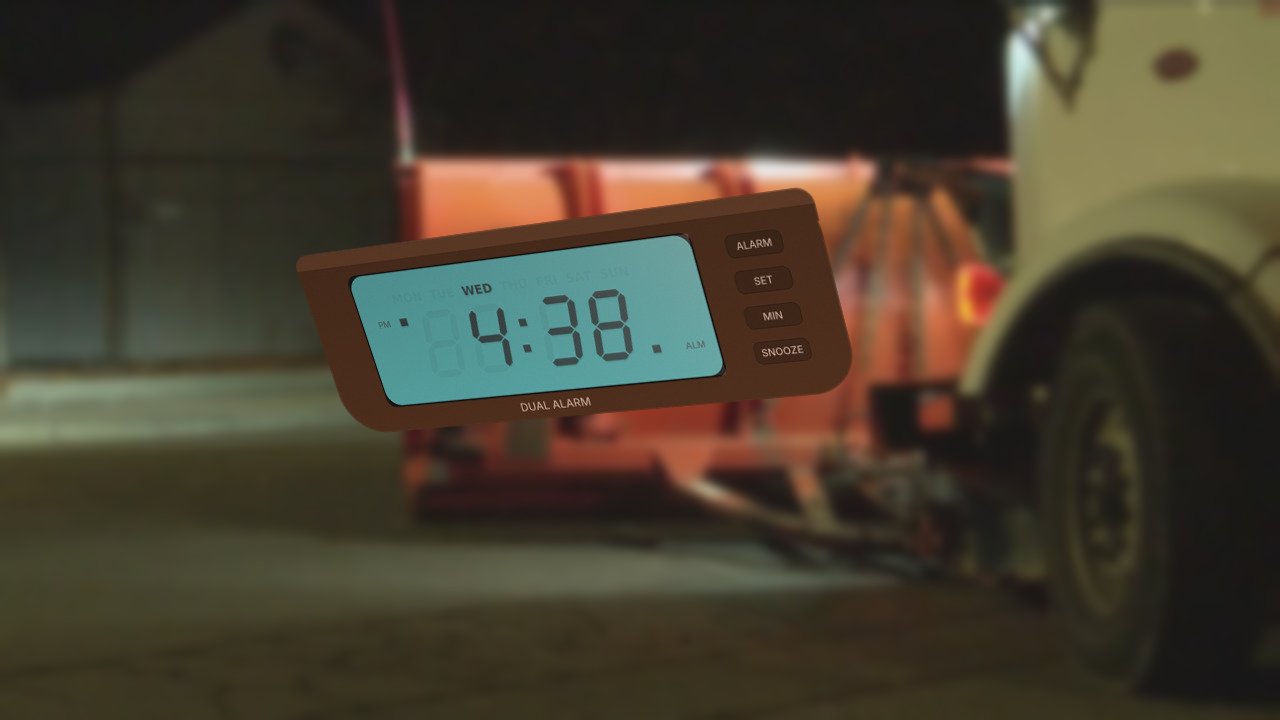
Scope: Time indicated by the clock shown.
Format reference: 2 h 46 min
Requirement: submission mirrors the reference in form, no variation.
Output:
4 h 38 min
